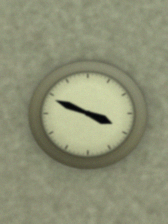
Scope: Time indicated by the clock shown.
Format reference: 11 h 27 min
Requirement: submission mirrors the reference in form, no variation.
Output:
3 h 49 min
